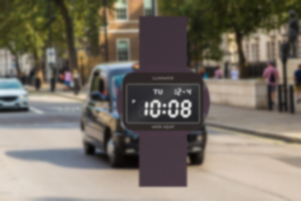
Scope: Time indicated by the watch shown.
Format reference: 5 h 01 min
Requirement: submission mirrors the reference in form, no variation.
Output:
10 h 08 min
